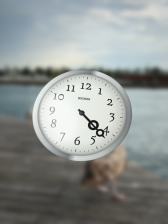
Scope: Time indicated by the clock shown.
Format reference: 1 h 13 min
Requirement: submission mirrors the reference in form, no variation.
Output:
4 h 22 min
